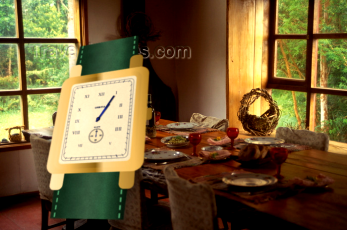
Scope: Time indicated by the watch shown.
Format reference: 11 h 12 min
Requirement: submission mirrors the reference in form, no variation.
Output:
1 h 05 min
